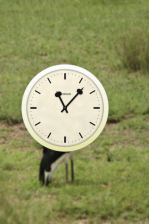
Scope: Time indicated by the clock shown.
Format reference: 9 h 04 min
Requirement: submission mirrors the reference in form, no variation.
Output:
11 h 07 min
